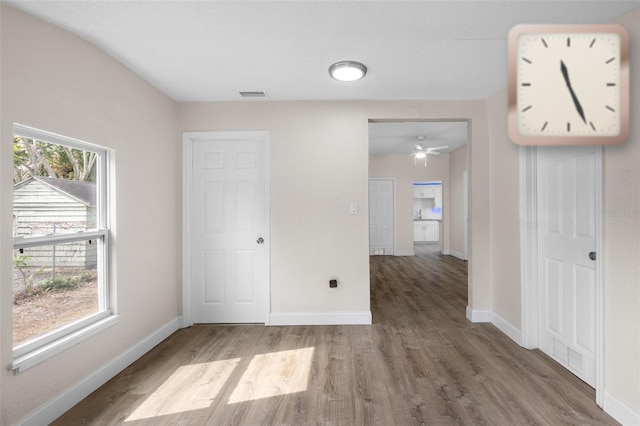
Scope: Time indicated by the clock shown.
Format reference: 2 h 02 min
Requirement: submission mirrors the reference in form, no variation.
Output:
11 h 26 min
